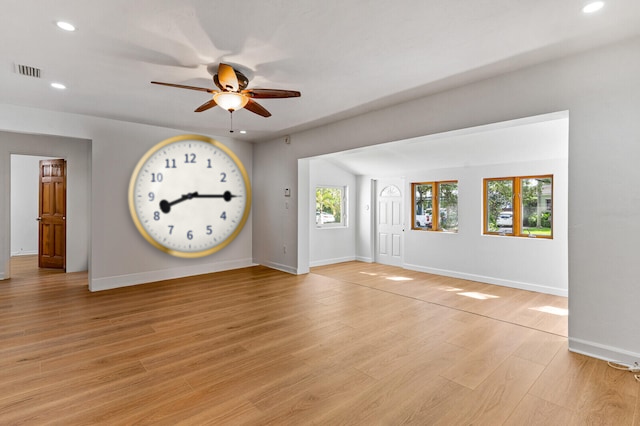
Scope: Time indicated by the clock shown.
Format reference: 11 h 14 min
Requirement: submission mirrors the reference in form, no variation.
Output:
8 h 15 min
